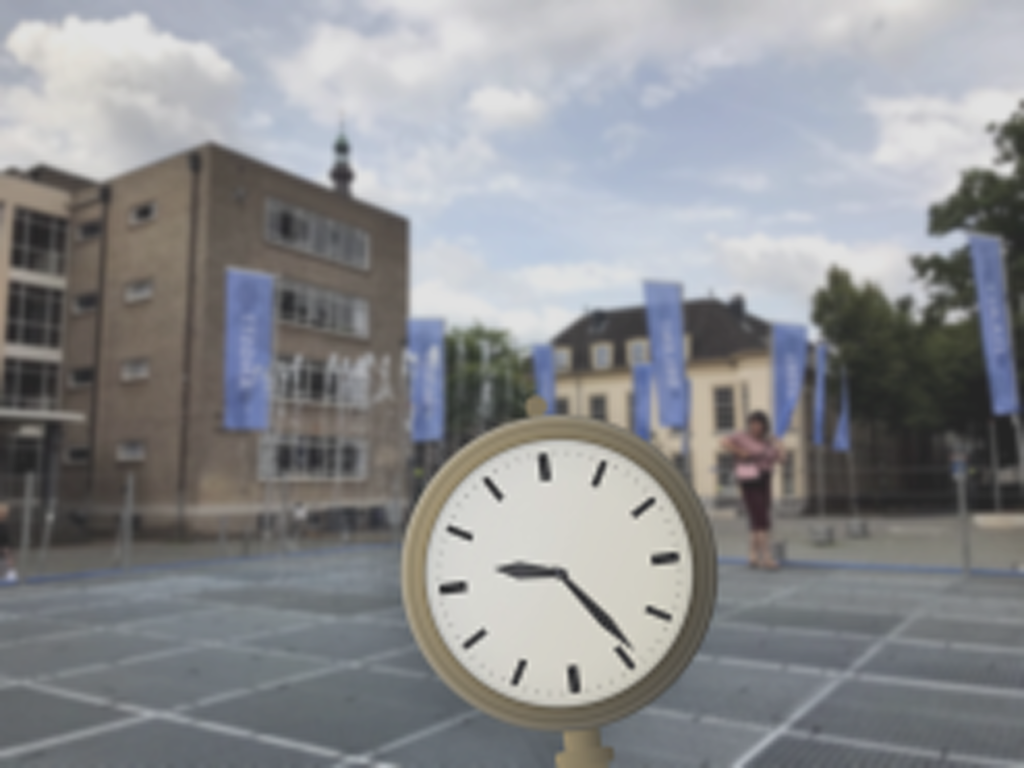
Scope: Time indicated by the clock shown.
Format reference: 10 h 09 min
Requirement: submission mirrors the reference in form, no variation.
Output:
9 h 24 min
